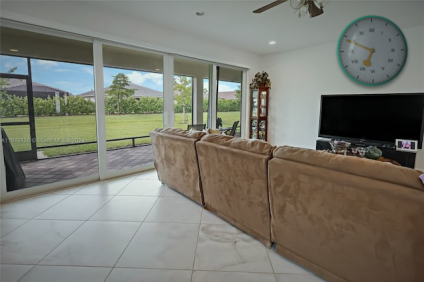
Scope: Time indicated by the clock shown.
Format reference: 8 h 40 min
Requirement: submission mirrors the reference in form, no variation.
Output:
6 h 49 min
